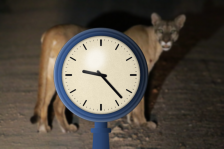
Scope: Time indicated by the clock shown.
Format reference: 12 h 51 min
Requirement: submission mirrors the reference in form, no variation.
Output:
9 h 23 min
